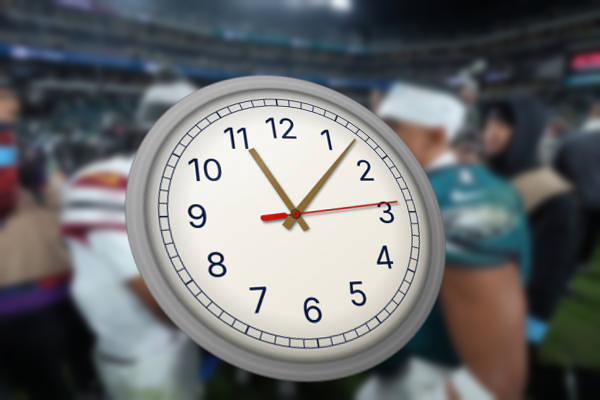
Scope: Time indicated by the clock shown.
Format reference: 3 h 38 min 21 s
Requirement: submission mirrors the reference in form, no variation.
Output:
11 h 07 min 14 s
